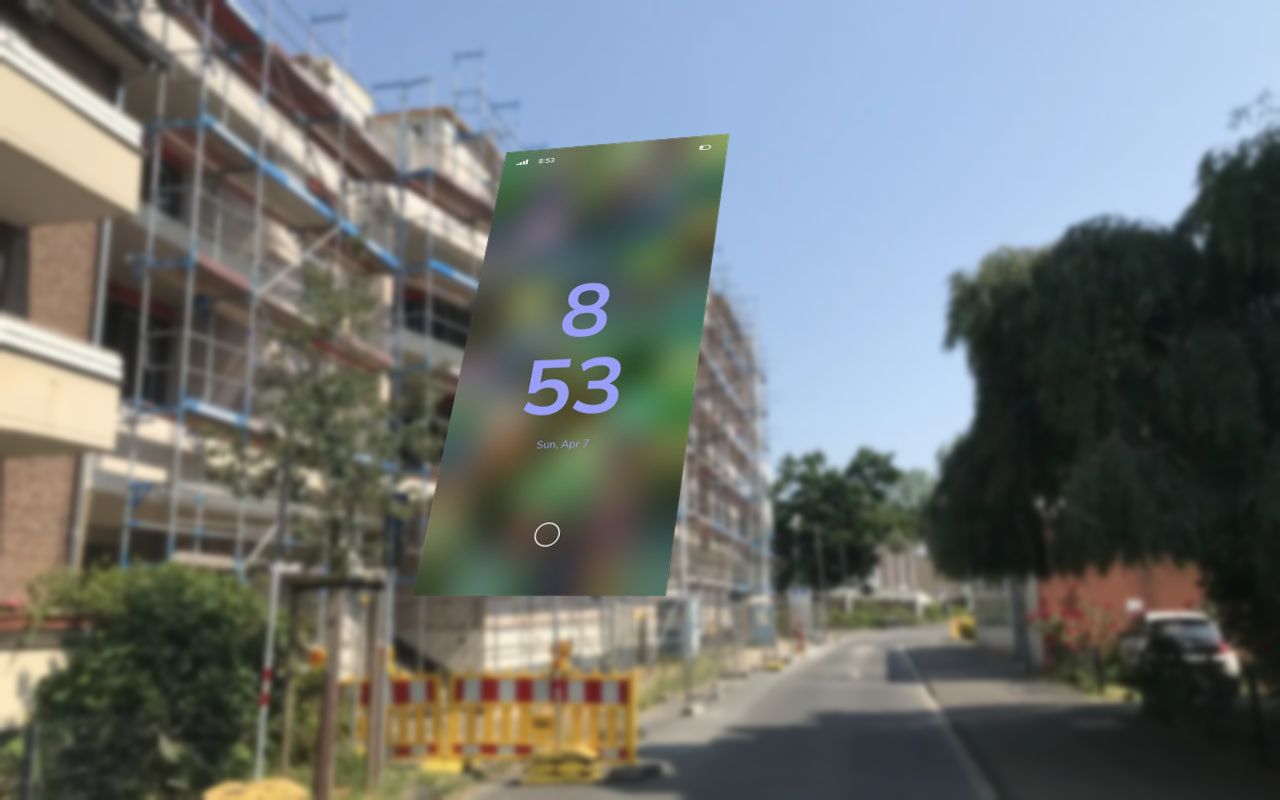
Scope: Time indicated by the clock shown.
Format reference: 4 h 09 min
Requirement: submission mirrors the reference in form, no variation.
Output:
8 h 53 min
